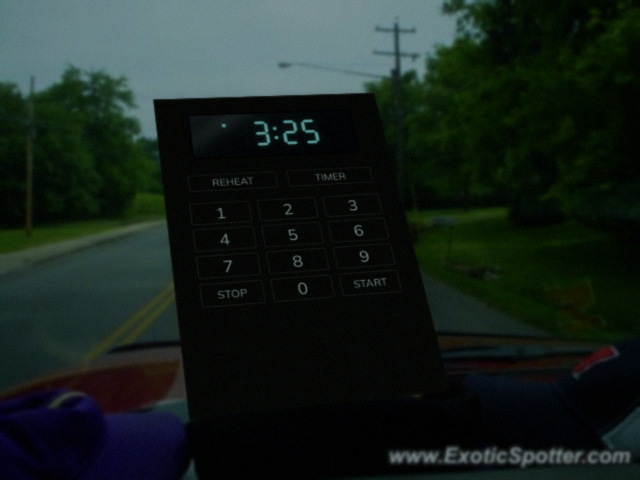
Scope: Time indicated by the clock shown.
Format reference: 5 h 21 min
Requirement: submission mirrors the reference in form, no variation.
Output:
3 h 25 min
